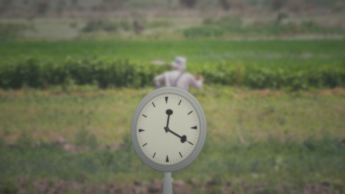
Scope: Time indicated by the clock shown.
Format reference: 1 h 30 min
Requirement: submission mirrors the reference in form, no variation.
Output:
12 h 20 min
